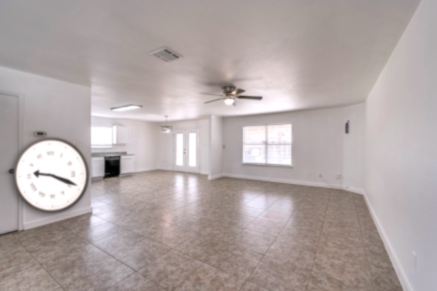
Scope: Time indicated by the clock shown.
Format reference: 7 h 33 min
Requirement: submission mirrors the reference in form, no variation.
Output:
9 h 19 min
